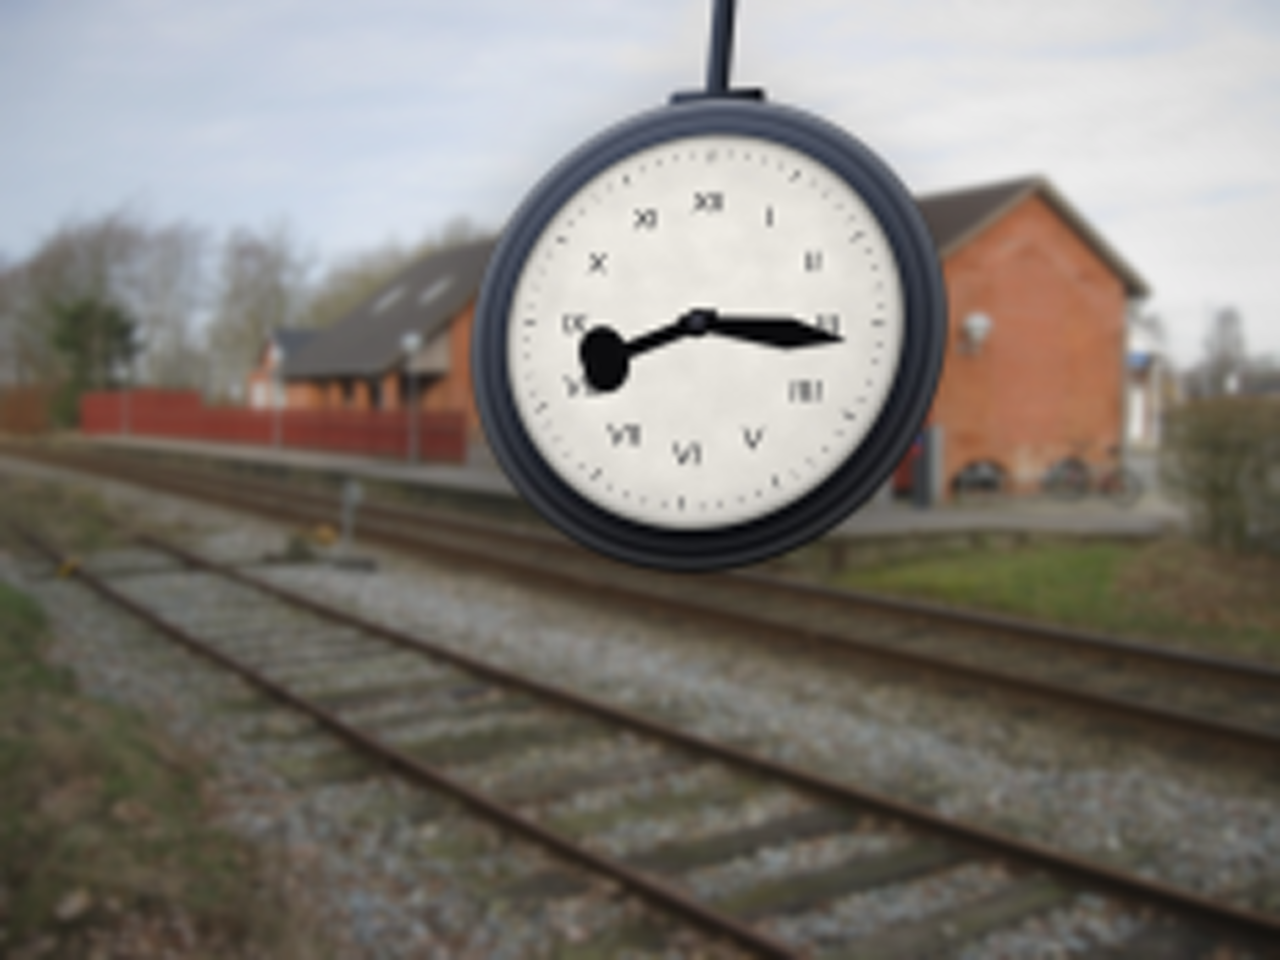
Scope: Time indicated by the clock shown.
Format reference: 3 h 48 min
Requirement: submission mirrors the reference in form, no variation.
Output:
8 h 16 min
